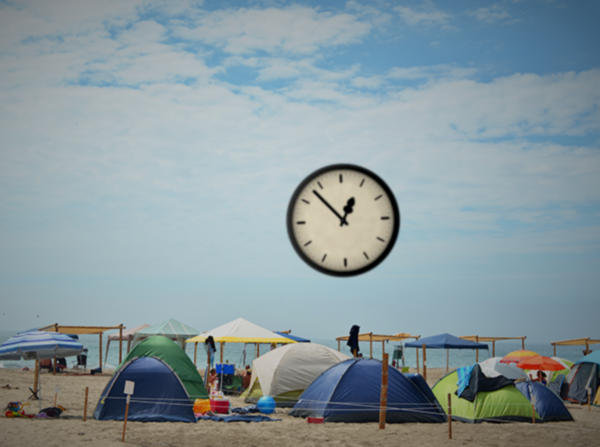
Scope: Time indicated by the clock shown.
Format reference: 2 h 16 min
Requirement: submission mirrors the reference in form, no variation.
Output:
12 h 53 min
